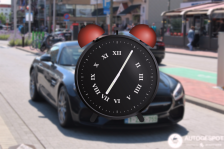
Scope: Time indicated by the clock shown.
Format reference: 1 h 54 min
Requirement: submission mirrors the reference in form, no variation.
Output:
7 h 05 min
